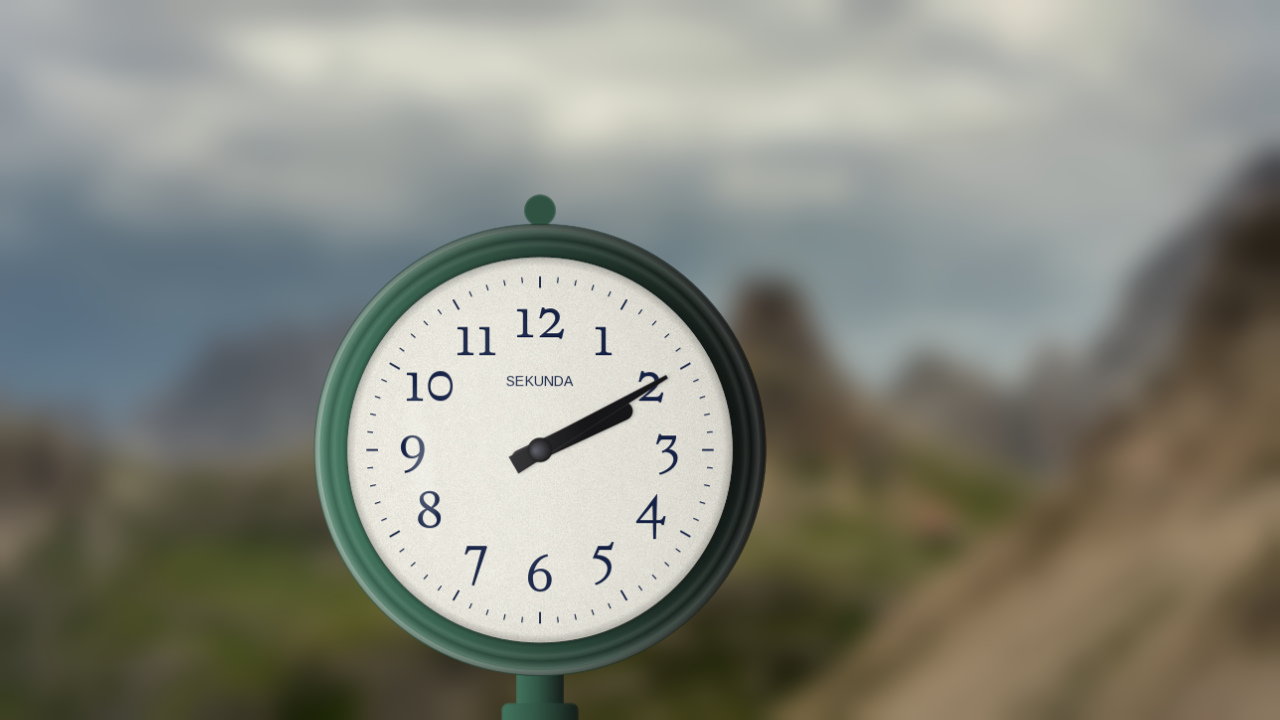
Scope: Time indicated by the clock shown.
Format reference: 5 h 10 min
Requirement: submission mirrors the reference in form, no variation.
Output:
2 h 10 min
